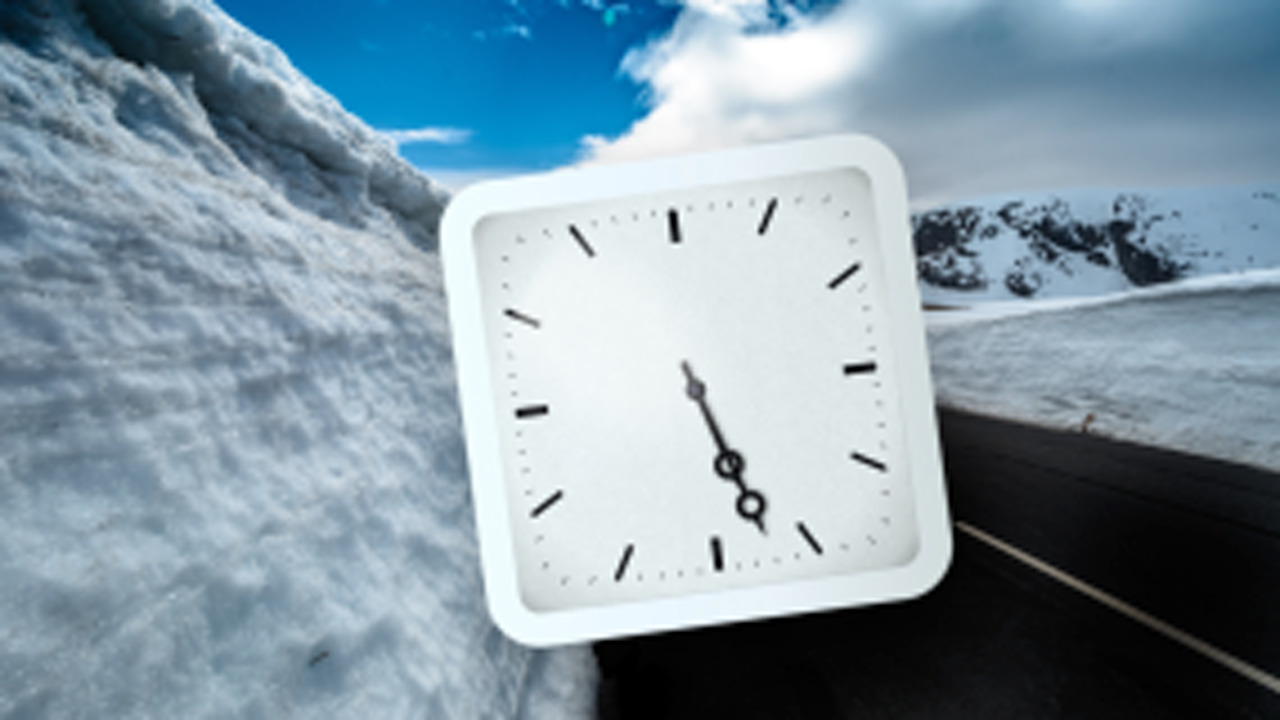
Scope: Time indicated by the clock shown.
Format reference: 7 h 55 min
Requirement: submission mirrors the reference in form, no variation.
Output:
5 h 27 min
